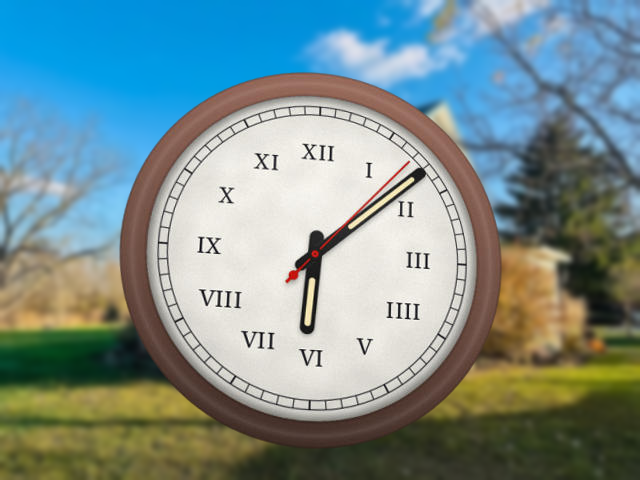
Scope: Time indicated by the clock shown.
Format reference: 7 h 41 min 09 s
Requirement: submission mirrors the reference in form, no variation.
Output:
6 h 08 min 07 s
